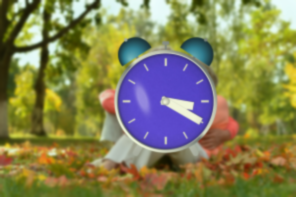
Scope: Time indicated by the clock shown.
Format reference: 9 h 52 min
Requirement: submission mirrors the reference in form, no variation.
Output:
3 h 20 min
